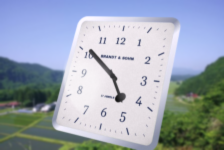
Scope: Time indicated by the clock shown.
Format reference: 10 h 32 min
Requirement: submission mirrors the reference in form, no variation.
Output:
4 h 51 min
